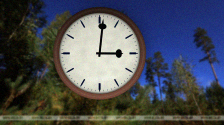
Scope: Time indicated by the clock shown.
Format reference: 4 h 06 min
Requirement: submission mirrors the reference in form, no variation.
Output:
3 h 01 min
